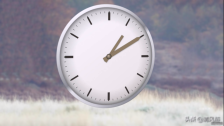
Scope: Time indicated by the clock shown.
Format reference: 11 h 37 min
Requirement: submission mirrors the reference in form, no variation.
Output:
1 h 10 min
